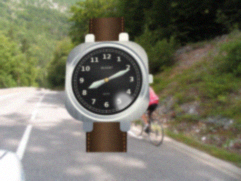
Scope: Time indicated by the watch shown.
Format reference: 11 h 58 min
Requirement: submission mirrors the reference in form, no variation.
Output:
8 h 11 min
